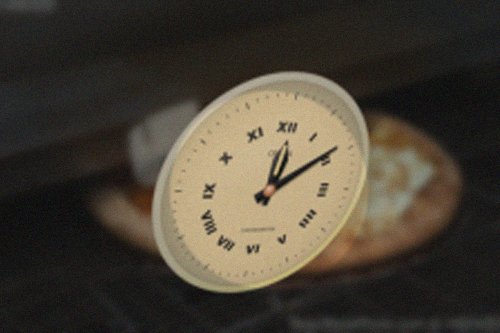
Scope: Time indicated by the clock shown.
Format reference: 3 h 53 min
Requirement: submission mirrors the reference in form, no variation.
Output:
12 h 09 min
